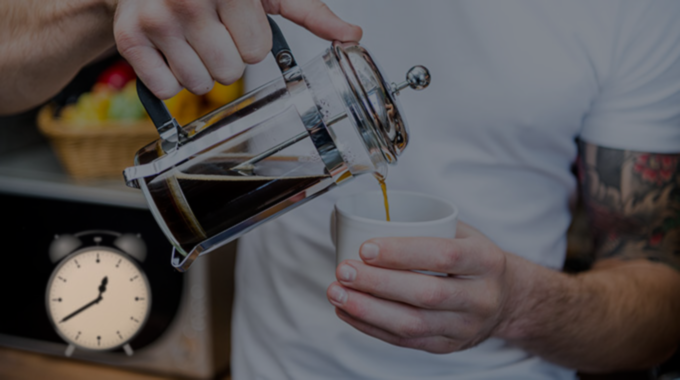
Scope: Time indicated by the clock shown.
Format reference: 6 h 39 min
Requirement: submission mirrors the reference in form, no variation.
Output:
12 h 40 min
